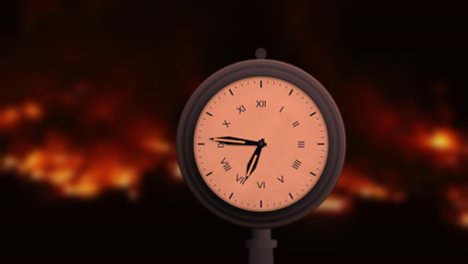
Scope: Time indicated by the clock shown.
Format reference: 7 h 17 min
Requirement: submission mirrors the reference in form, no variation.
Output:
6 h 46 min
